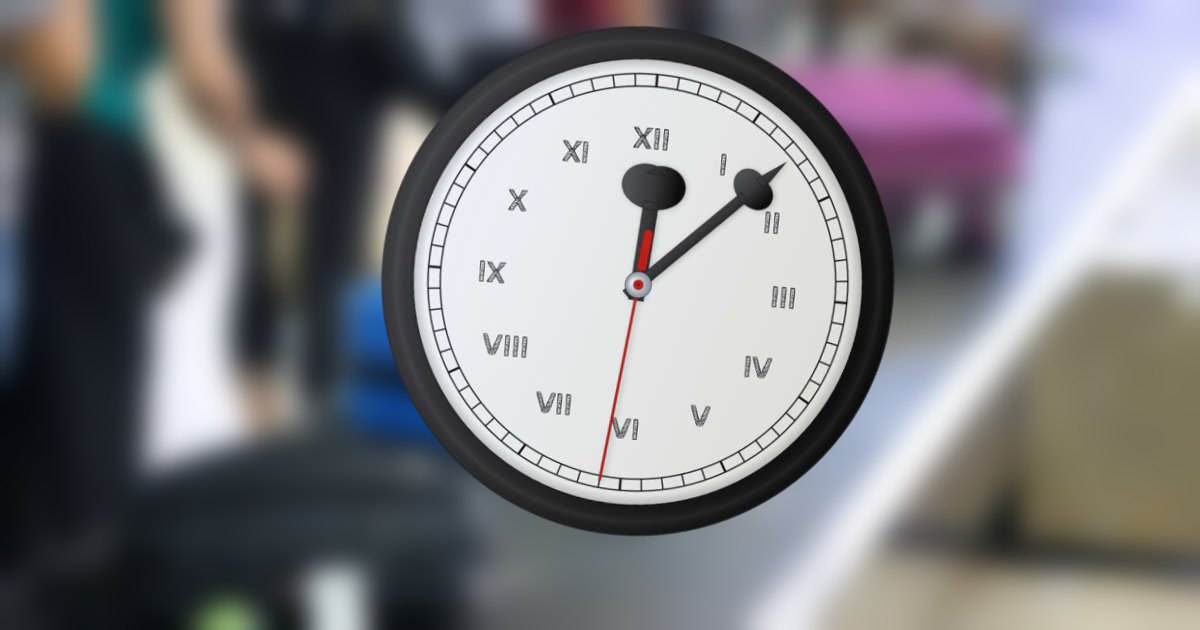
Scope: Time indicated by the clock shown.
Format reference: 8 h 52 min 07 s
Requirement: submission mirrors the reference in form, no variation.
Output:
12 h 07 min 31 s
